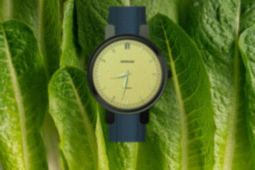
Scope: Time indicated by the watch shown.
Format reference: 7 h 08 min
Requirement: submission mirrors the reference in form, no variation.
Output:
8 h 32 min
